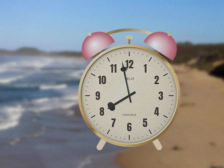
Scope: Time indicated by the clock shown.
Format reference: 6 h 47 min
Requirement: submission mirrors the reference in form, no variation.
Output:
7 h 58 min
